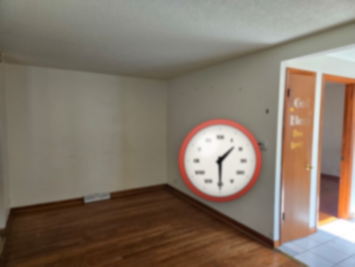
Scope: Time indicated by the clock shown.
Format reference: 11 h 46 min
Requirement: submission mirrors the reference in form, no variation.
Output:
1 h 30 min
